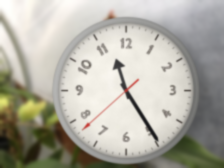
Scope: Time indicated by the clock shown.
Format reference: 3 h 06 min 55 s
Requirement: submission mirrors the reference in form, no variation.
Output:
11 h 24 min 38 s
